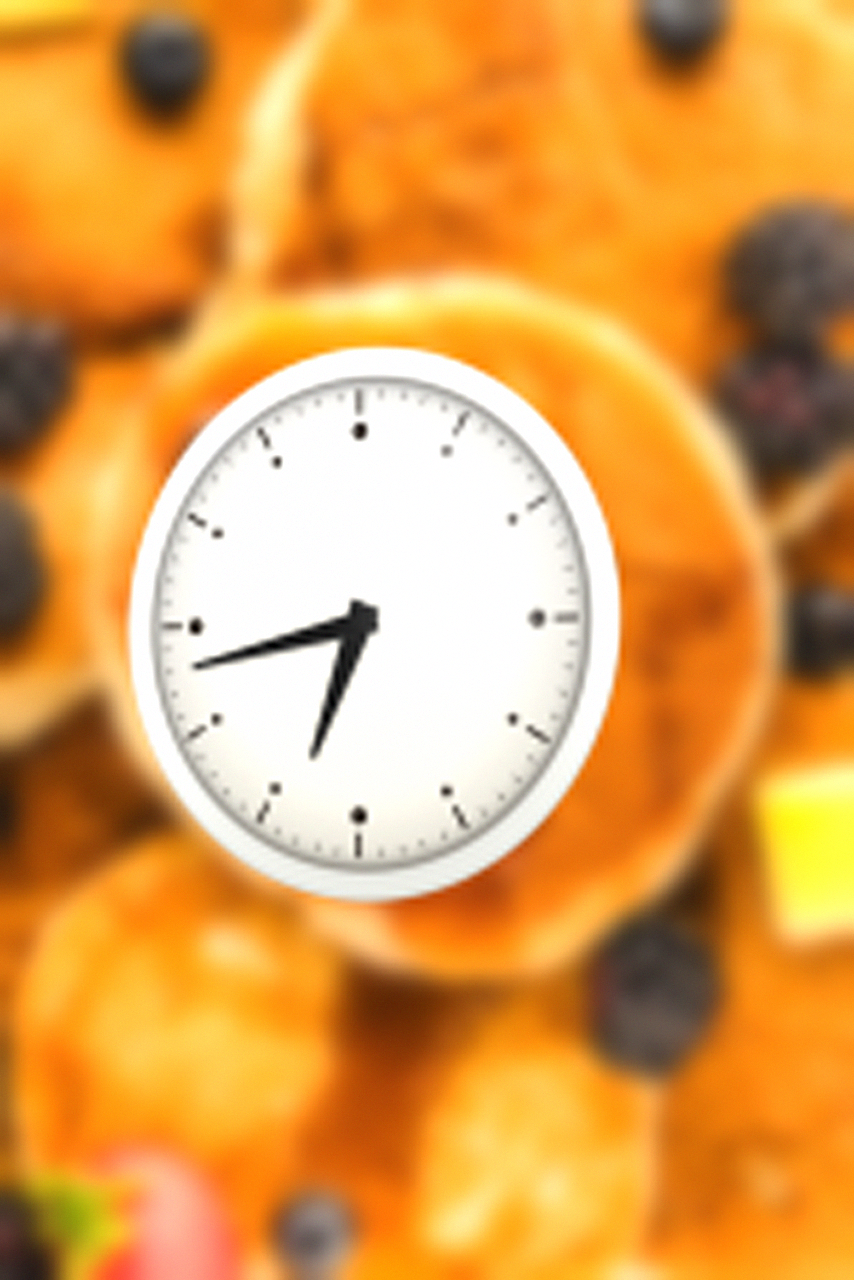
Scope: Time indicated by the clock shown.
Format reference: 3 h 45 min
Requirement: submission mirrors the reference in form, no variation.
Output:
6 h 43 min
